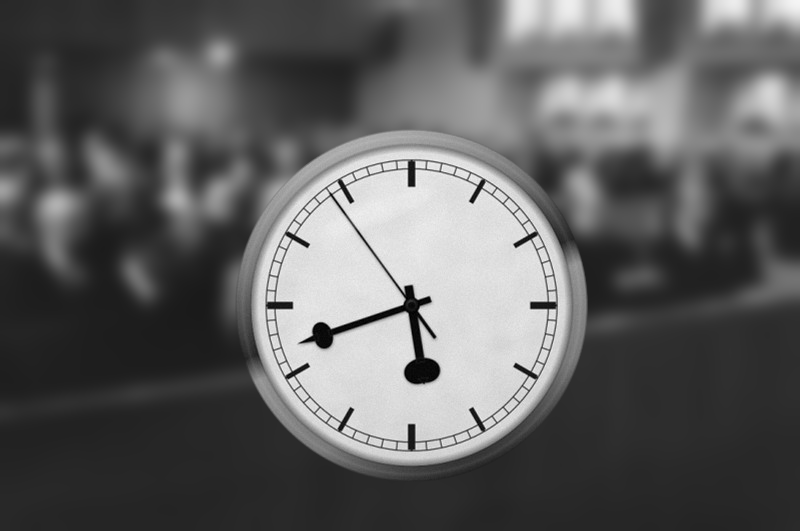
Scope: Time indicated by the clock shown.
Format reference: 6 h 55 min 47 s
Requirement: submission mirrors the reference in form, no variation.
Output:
5 h 41 min 54 s
